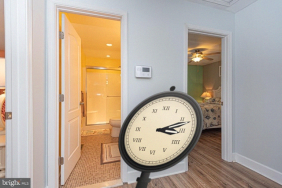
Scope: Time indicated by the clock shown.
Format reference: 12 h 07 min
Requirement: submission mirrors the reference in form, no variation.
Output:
3 h 12 min
